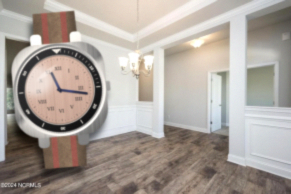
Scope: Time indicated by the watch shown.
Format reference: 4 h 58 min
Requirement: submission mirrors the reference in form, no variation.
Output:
11 h 17 min
